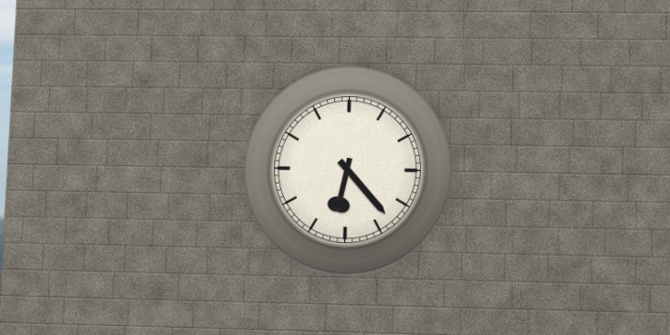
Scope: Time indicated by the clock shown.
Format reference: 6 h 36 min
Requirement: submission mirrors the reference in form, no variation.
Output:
6 h 23 min
